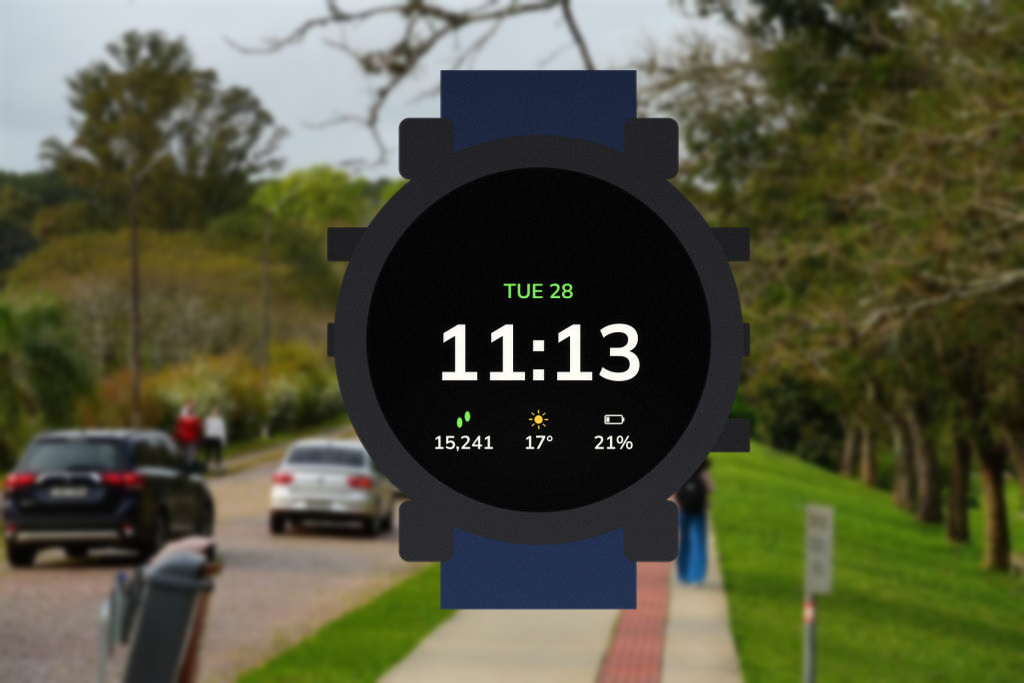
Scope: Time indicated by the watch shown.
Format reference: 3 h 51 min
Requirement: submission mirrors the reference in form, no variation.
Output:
11 h 13 min
